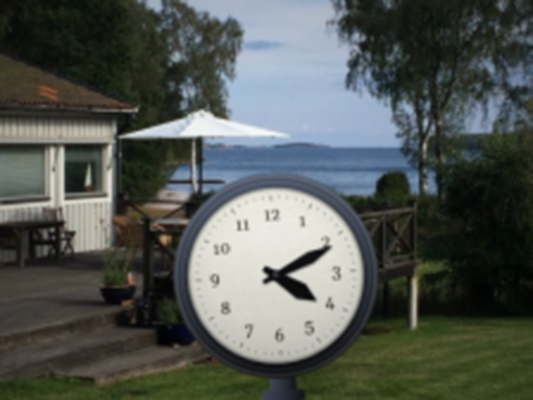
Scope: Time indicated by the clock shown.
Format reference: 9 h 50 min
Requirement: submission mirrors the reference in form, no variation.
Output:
4 h 11 min
